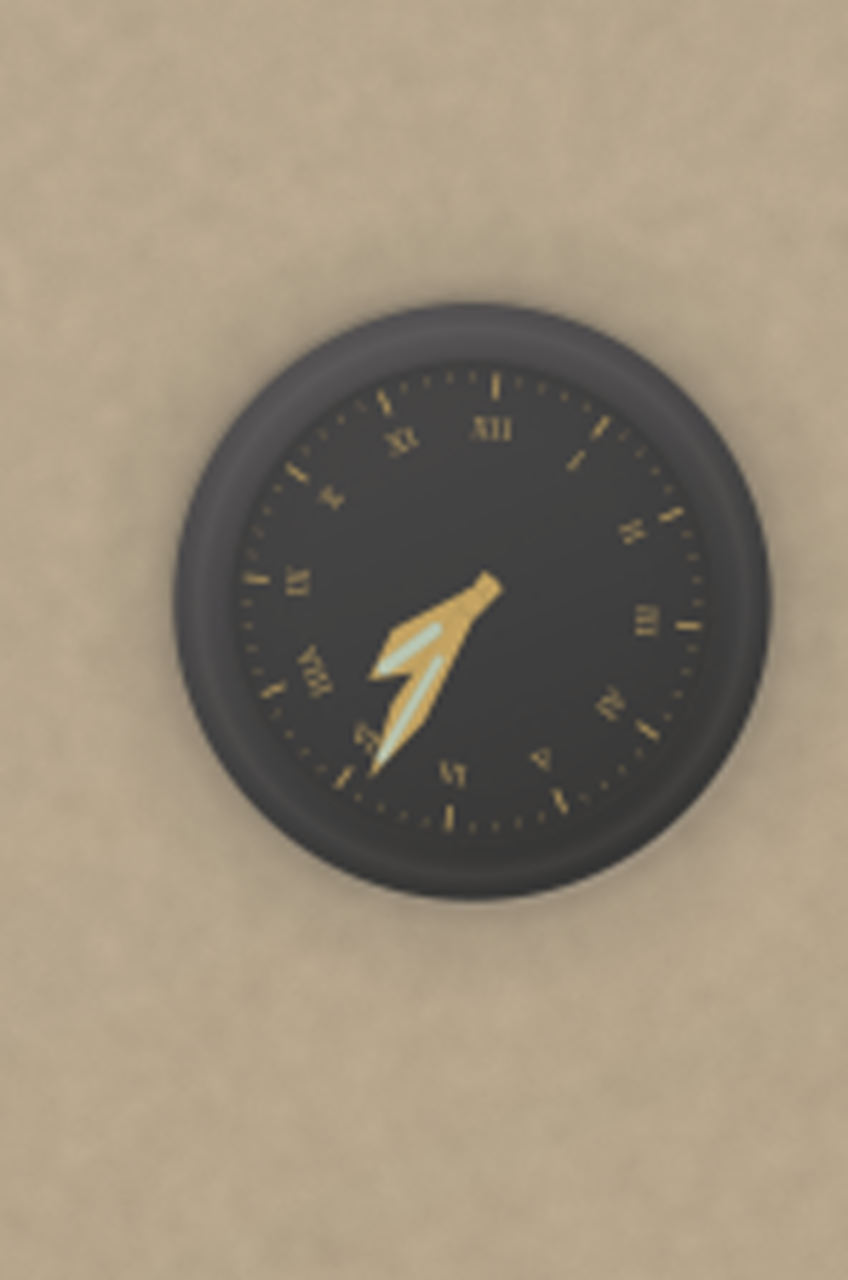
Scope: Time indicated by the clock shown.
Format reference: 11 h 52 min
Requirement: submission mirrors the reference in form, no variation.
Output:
7 h 34 min
